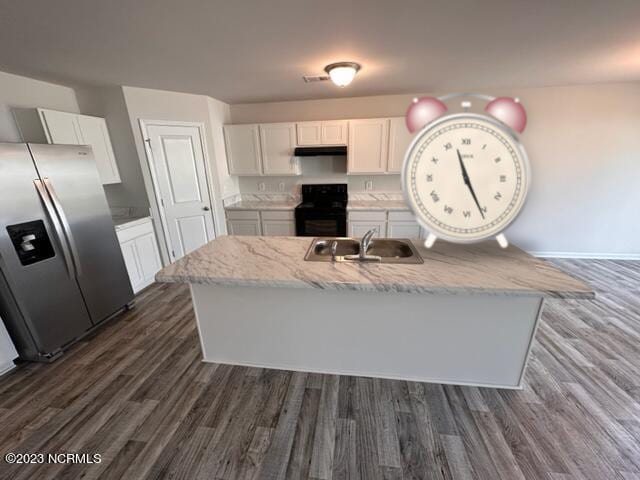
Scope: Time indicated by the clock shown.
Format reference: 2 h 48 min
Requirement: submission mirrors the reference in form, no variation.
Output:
11 h 26 min
